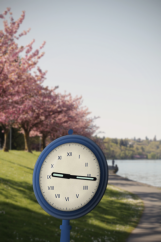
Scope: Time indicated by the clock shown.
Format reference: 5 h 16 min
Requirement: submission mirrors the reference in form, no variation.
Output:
9 h 16 min
